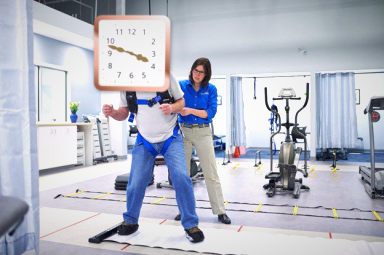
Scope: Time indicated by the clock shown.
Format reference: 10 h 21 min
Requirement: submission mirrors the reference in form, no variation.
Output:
3 h 48 min
